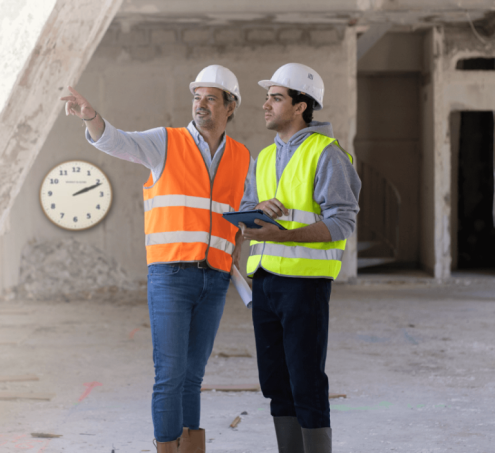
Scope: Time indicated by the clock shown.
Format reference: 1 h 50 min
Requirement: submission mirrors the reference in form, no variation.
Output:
2 h 11 min
